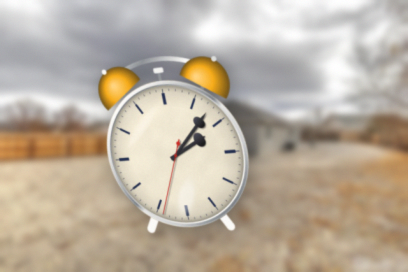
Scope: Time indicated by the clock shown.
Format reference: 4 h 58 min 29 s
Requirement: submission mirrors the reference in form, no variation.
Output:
2 h 07 min 34 s
